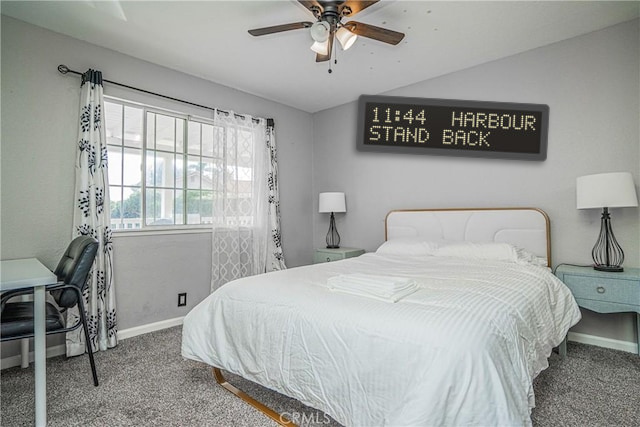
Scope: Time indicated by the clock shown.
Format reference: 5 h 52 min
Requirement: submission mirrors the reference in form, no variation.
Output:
11 h 44 min
